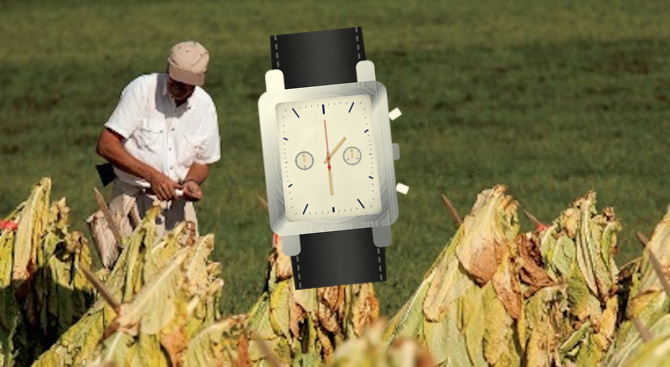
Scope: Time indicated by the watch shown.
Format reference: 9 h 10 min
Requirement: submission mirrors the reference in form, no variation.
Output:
1 h 30 min
